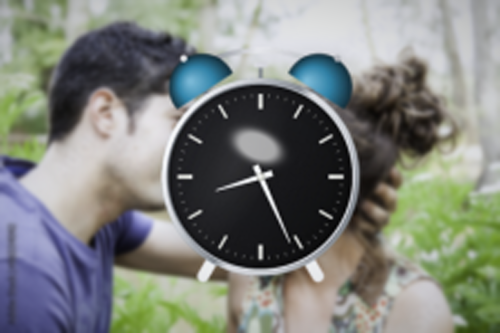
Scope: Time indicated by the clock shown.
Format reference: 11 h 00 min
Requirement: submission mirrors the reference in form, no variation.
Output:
8 h 26 min
